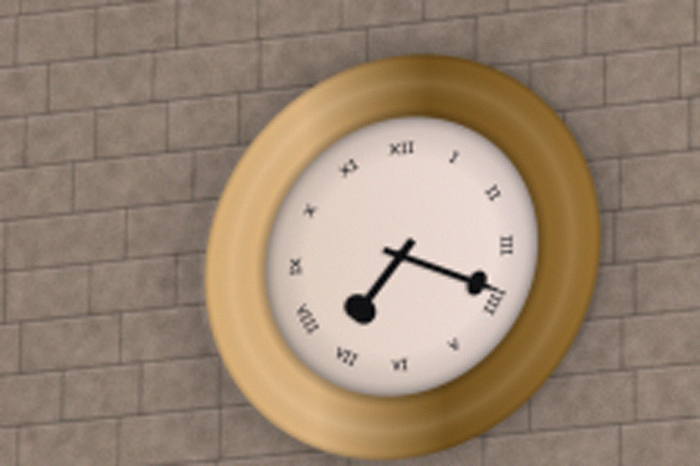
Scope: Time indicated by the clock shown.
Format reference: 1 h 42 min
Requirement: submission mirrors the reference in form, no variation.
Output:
7 h 19 min
